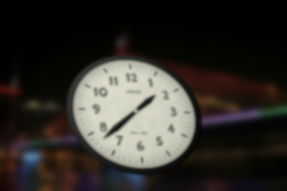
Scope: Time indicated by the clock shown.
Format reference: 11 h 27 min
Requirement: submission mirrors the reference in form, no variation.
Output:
1 h 38 min
